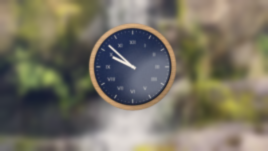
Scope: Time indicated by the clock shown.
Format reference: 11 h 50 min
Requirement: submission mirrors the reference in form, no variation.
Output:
9 h 52 min
